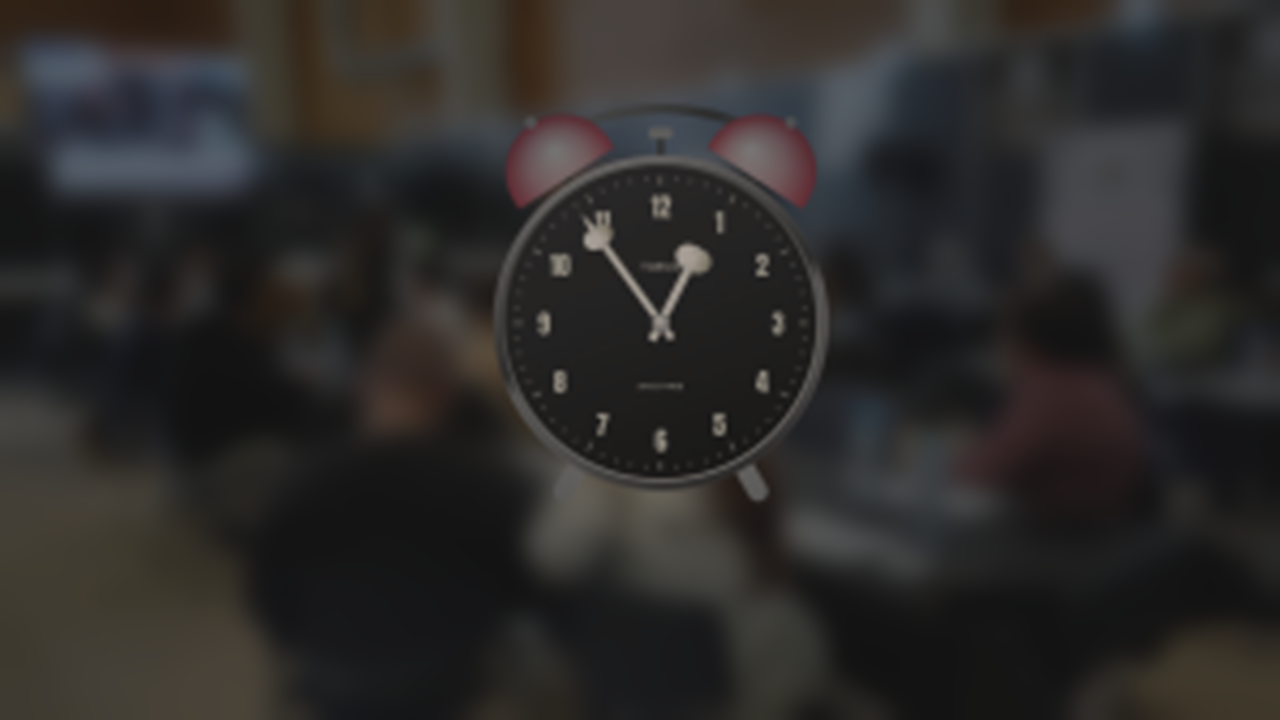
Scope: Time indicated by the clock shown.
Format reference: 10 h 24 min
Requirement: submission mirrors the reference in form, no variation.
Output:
12 h 54 min
